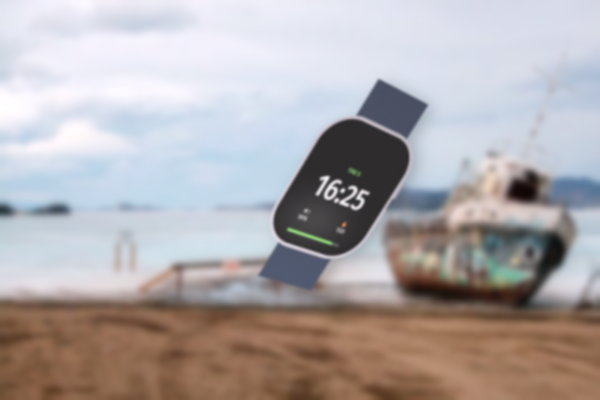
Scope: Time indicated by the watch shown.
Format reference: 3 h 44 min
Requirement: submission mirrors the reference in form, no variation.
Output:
16 h 25 min
